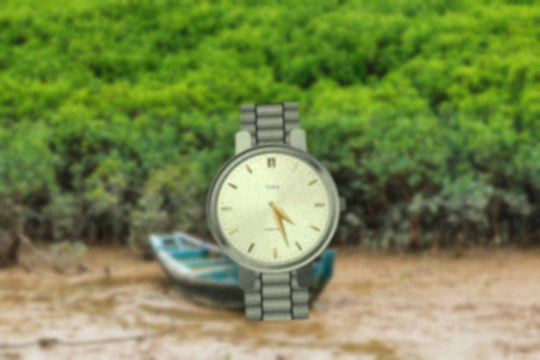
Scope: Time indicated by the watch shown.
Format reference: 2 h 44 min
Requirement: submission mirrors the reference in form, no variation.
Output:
4 h 27 min
